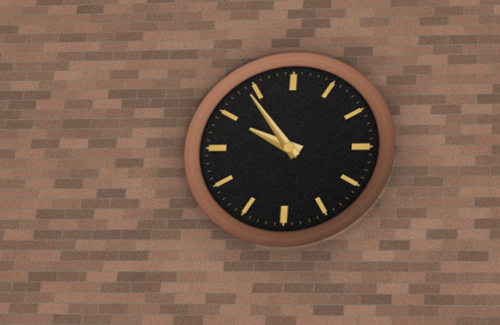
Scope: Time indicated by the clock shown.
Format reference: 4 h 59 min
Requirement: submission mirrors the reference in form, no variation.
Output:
9 h 54 min
